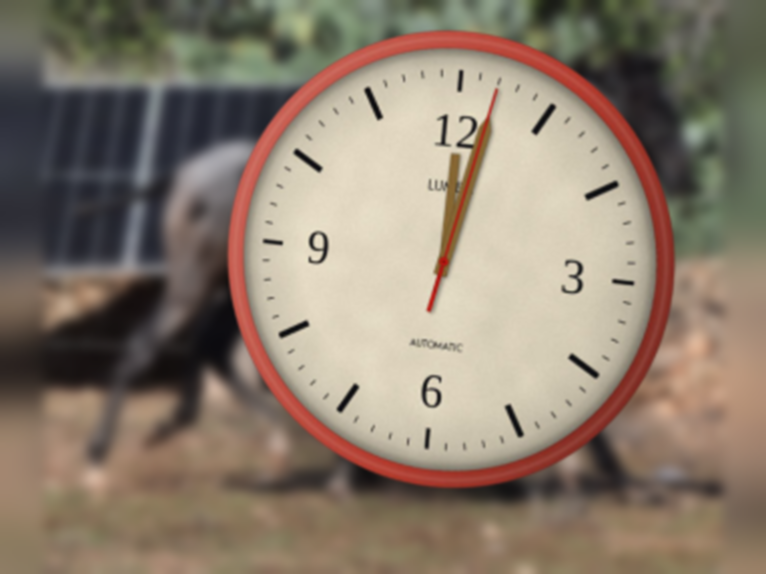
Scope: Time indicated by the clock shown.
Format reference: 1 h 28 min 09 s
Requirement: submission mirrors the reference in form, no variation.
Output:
12 h 02 min 02 s
